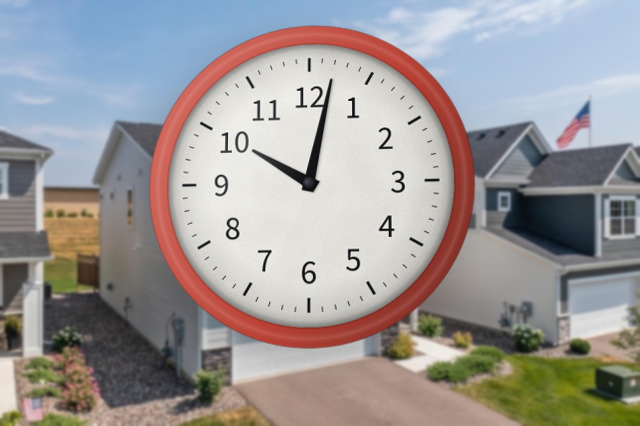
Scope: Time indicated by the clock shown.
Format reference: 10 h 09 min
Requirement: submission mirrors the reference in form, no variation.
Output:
10 h 02 min
